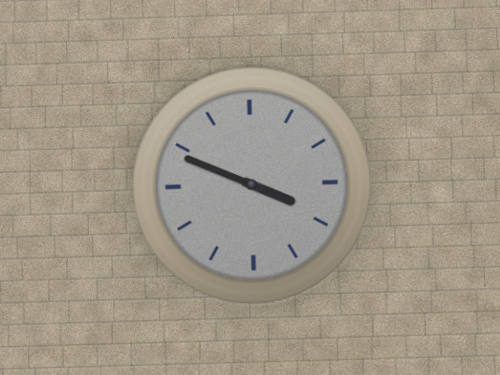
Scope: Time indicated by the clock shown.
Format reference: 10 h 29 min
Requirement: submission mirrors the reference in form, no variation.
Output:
3 h 49 min
